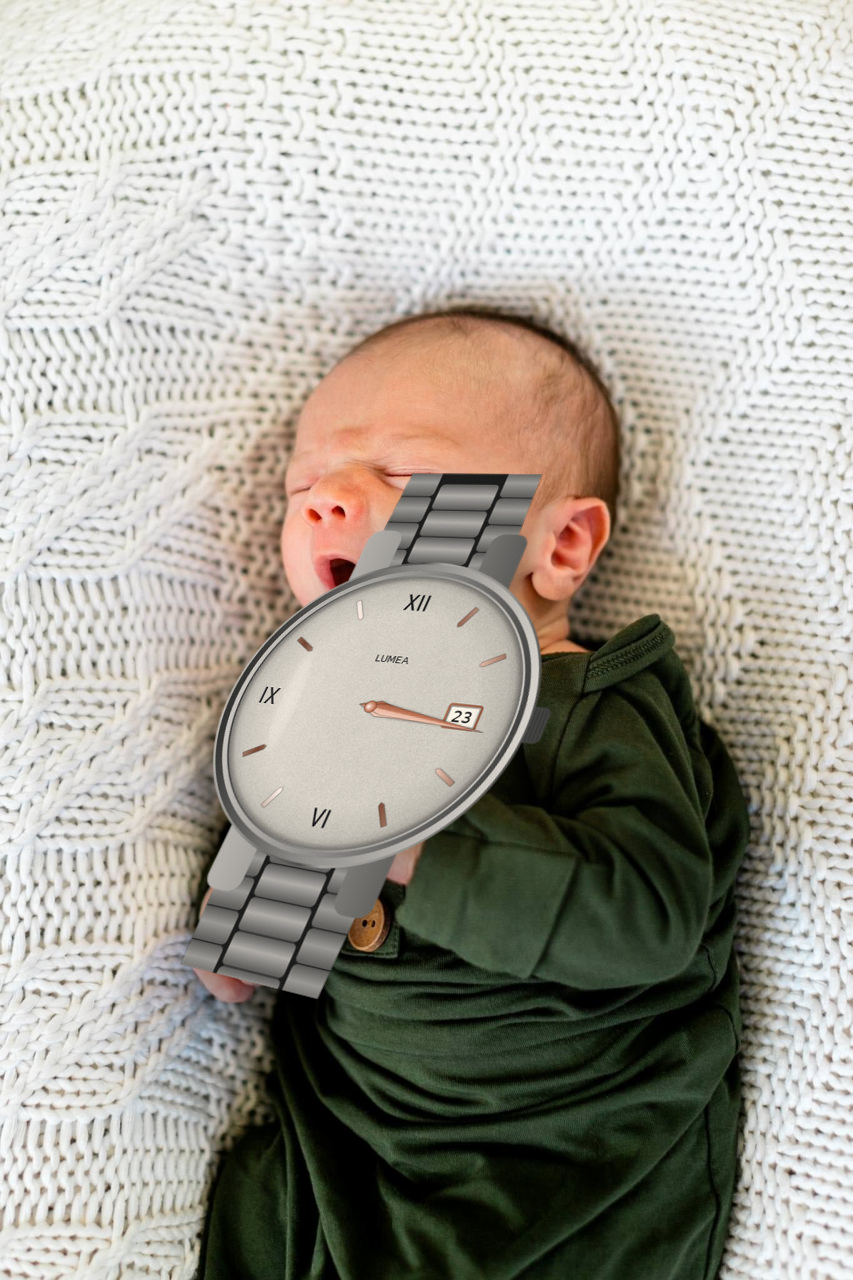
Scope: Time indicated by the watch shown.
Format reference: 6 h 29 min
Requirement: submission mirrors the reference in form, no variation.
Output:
3 h 16 min
